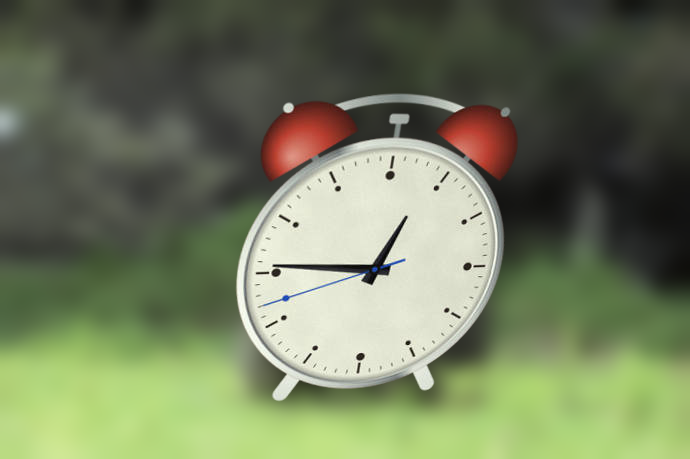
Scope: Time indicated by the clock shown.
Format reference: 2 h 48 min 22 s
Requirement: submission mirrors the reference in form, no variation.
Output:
12 h 45 min 42 s
